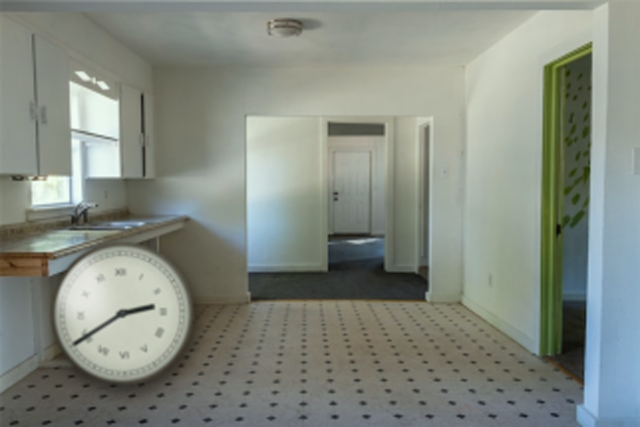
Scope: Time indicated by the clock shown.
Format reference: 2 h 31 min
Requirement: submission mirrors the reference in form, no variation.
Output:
2 h 40 min
